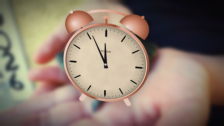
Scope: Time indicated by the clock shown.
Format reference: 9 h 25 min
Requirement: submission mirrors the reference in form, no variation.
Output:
11 h 56 min
